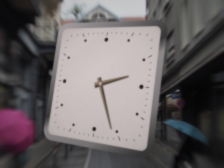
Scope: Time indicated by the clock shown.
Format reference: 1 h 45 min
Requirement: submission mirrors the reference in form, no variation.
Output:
2 h 26 min
